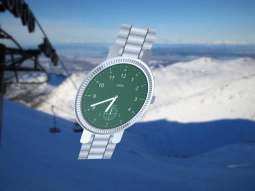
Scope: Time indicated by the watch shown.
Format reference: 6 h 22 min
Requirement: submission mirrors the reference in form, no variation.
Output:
6 h 41 min
